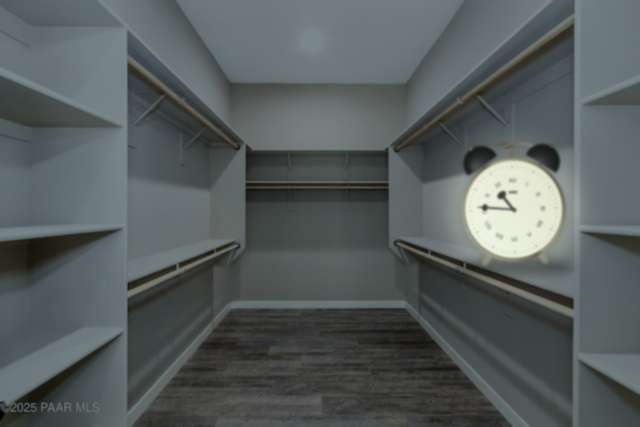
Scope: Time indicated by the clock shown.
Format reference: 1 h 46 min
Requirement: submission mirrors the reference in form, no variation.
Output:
10 h 46 min
